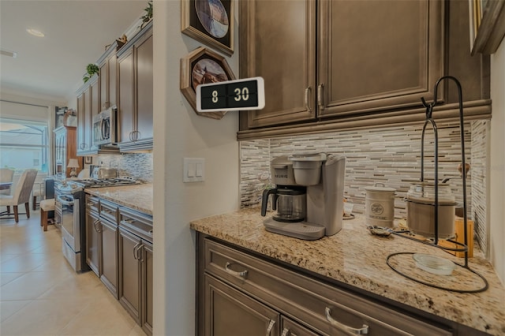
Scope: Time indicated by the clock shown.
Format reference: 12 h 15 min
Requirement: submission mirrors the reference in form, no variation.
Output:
8 h 30 min
